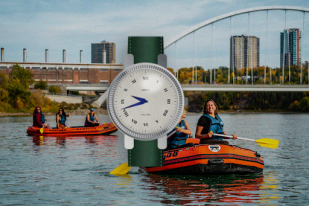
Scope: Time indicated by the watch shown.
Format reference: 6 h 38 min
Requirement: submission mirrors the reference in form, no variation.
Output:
9 h 42 min
